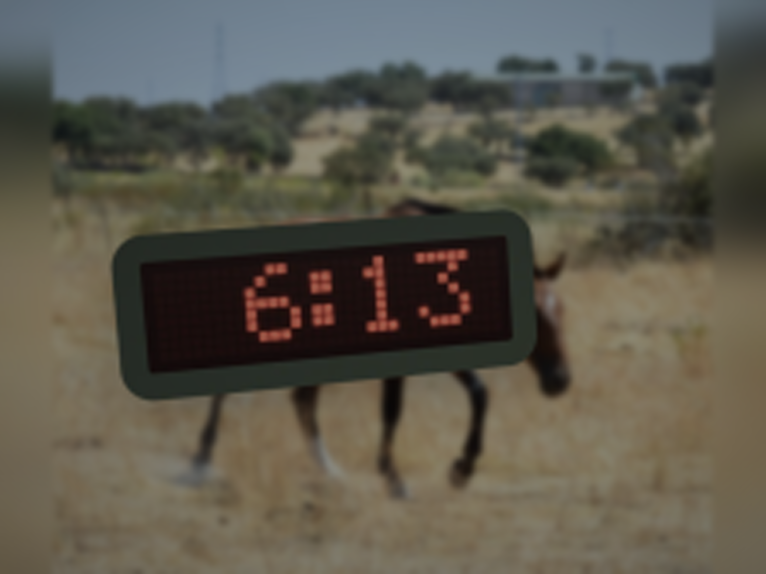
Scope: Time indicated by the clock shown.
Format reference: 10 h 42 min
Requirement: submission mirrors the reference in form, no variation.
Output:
6 h 13 min
